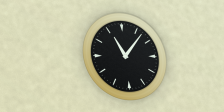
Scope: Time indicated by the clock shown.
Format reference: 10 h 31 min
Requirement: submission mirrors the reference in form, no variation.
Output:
11 h 07 min
